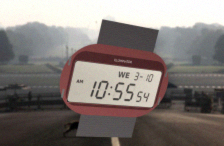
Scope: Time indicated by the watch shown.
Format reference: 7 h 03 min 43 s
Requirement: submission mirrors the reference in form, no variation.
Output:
10 h 55 min 54 s
